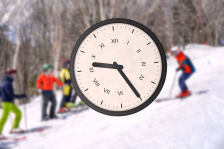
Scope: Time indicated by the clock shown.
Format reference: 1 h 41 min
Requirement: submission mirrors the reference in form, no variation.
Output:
9 h 25 min
